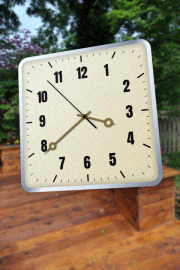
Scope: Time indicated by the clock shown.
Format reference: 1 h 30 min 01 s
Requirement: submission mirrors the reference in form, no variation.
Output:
3 h 38 min 53 s
